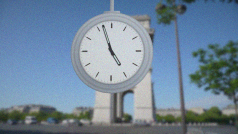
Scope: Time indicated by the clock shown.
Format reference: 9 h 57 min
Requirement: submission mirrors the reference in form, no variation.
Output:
4 h 57 min
